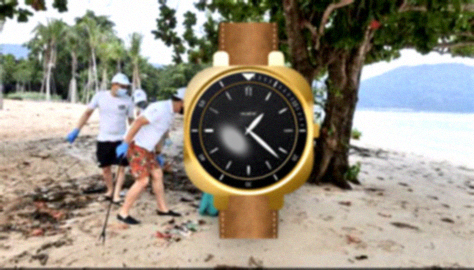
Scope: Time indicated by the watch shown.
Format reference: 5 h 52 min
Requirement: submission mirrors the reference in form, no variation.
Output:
1 h 22 min
